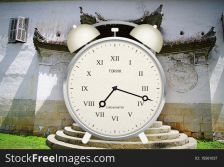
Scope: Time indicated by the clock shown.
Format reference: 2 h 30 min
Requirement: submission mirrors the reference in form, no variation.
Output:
7 h 18 min
